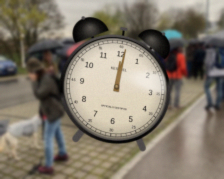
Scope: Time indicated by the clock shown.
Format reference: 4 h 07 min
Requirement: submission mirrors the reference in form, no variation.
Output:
12 h 01 min
